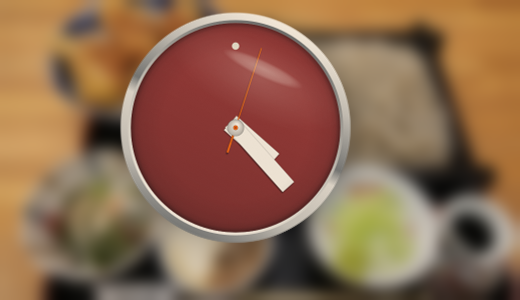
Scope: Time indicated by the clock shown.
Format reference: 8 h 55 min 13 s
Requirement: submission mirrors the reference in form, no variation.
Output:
4 h 23 min 03 s
